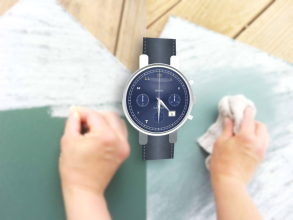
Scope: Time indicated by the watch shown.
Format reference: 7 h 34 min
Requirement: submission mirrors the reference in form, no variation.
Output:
4 h 30 min
